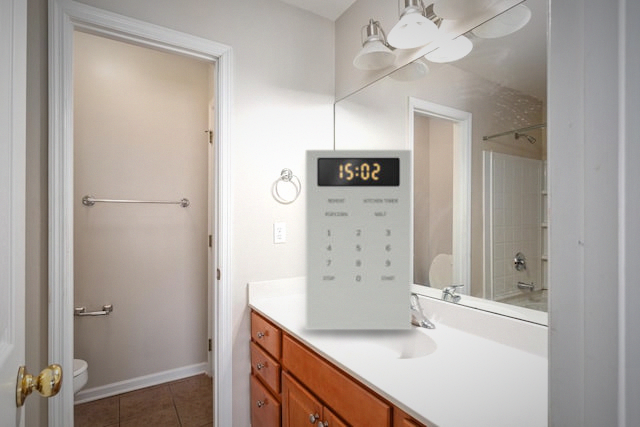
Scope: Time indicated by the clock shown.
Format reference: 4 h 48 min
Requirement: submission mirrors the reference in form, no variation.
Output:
15 h 02 min
